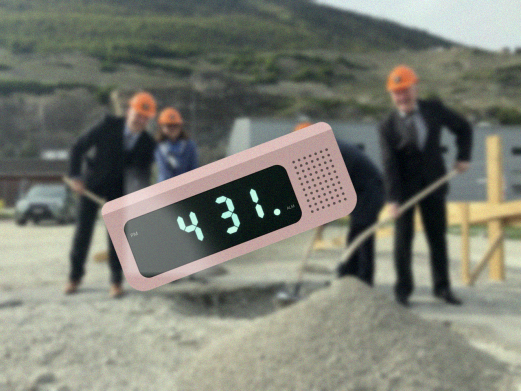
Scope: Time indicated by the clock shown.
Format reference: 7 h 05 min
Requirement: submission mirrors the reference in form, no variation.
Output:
4 h 31 min
